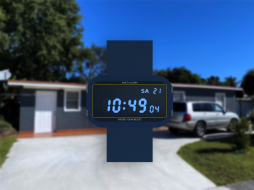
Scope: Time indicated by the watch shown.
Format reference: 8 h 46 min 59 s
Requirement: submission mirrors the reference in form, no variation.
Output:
10 h 49 min 04 s
